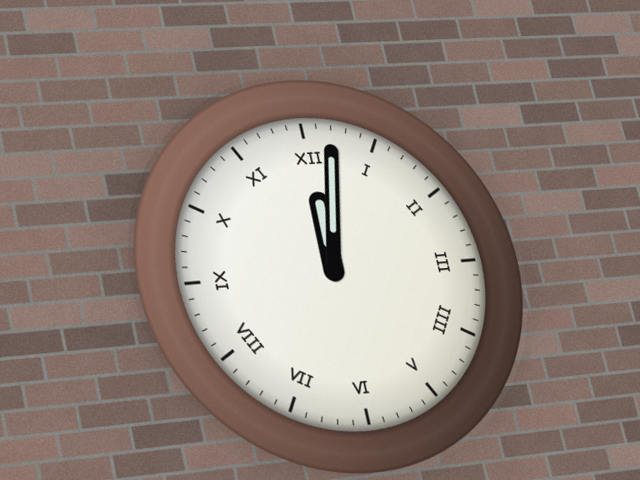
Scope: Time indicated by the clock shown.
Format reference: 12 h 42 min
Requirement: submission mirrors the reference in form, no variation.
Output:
12 h 02 min
